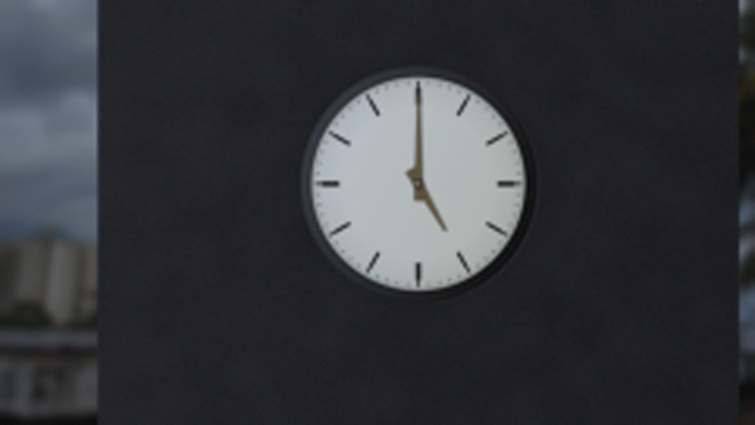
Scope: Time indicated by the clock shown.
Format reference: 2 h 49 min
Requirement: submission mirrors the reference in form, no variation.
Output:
5 h 00 min
